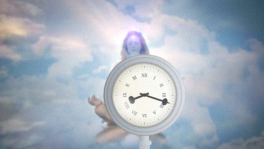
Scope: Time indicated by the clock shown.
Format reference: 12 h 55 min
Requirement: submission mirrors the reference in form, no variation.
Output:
8 h 18 min
